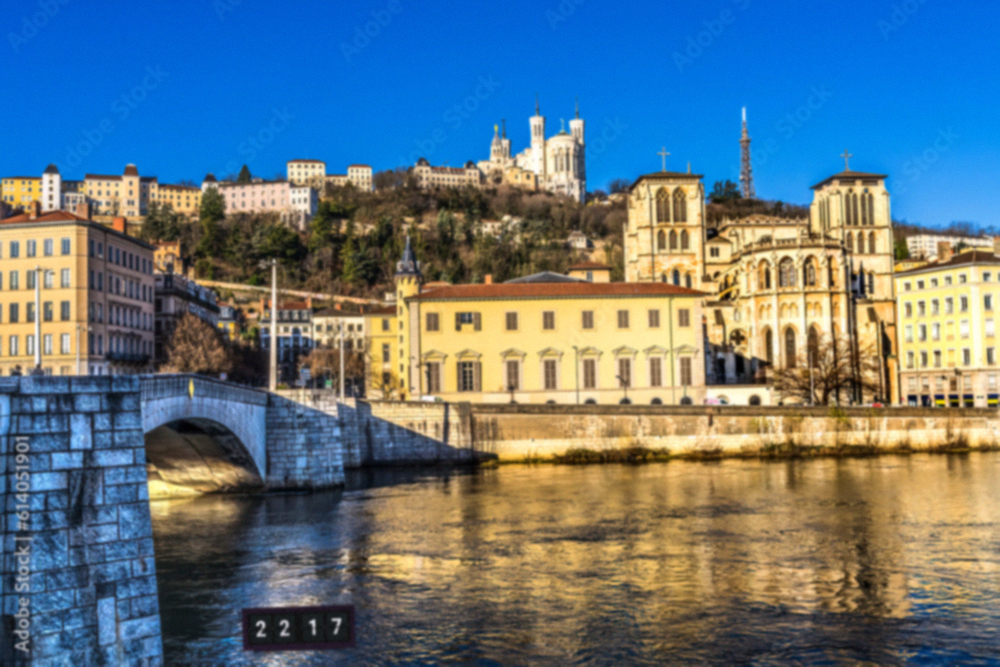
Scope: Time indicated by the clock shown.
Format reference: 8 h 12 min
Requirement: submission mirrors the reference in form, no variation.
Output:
22 h 17 min
